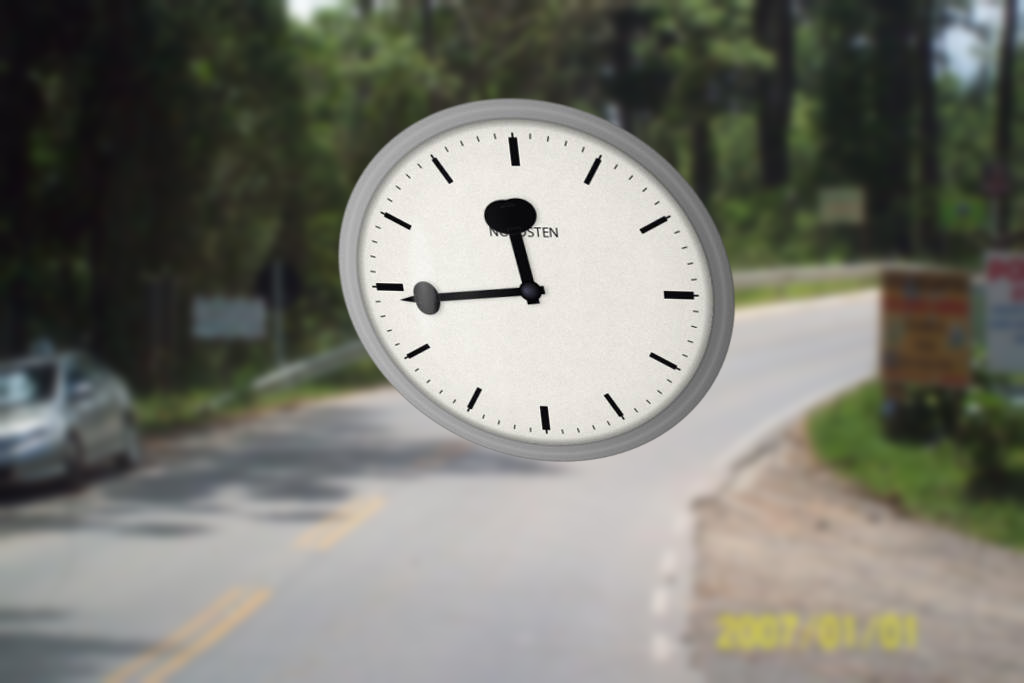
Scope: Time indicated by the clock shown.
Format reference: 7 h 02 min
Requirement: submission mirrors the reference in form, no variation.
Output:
11 h 44 min
